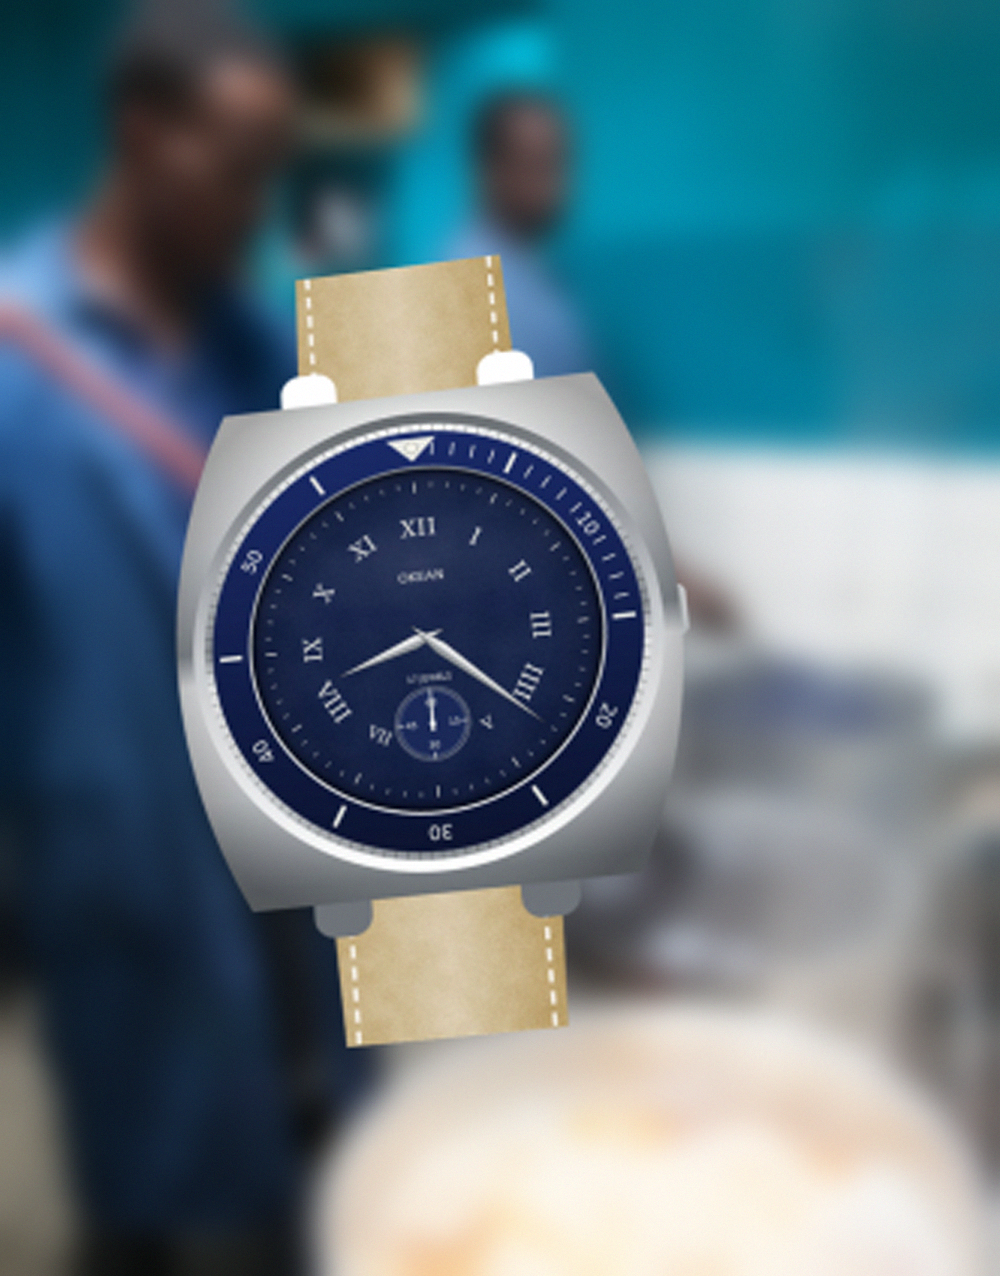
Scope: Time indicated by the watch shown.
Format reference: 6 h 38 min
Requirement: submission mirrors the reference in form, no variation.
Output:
8 h 22 min
